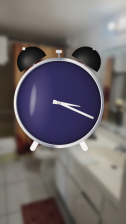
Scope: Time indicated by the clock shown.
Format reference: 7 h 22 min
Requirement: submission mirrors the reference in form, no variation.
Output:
3 h 19 min
